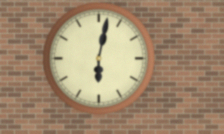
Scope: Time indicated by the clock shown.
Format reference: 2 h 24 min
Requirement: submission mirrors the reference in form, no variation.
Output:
6 h 02 min
